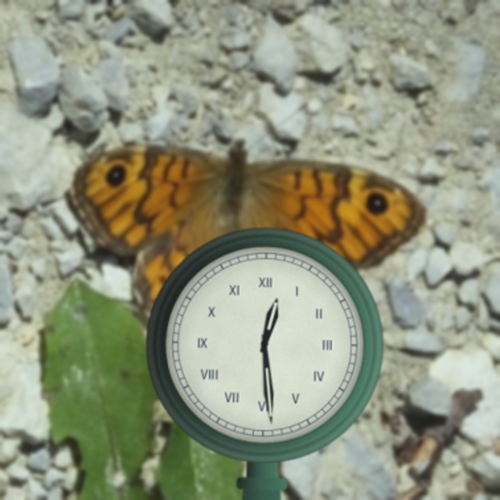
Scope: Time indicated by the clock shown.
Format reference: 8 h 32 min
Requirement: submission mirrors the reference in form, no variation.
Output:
12 h 29 min
